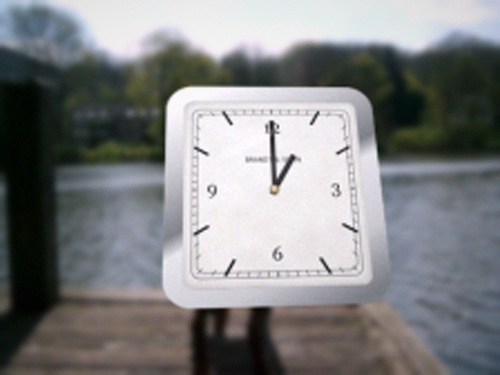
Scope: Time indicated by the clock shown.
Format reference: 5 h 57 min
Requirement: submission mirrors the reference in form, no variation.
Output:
1 h 00 min
